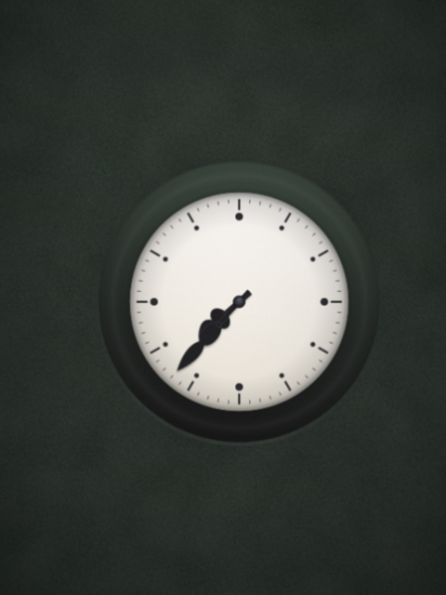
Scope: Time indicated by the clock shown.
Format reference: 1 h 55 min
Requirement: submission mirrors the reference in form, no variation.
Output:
7 h 37 min
